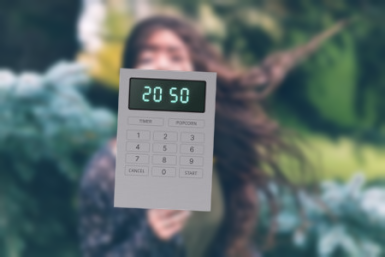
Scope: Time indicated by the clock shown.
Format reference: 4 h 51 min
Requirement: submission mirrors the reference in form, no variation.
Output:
20 h 50 min
